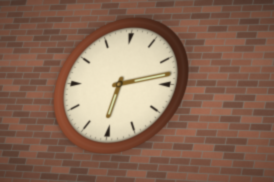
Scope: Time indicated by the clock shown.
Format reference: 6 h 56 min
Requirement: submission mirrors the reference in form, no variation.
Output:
6 h 13 min
